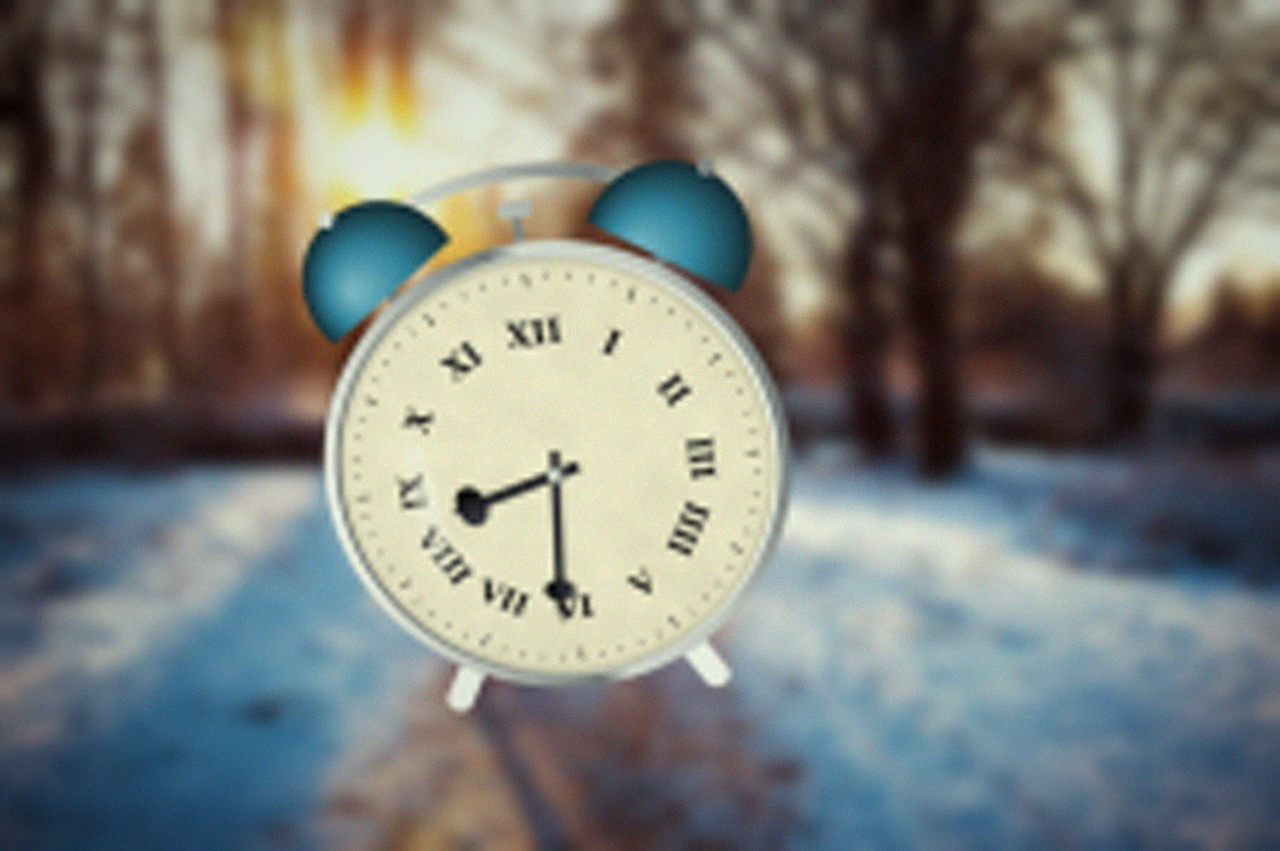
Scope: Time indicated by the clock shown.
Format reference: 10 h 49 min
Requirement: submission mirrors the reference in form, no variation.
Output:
8 h 31 min
